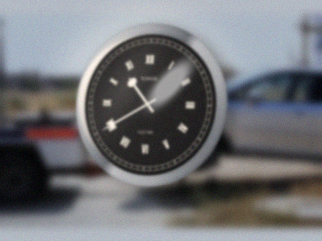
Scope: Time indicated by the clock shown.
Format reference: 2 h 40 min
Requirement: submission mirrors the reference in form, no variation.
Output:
10 h 40 min
